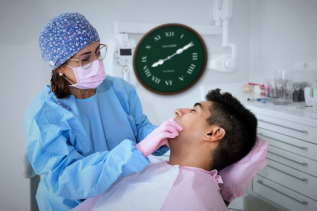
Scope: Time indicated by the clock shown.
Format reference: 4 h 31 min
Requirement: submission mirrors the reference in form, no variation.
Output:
8 h 10 min
